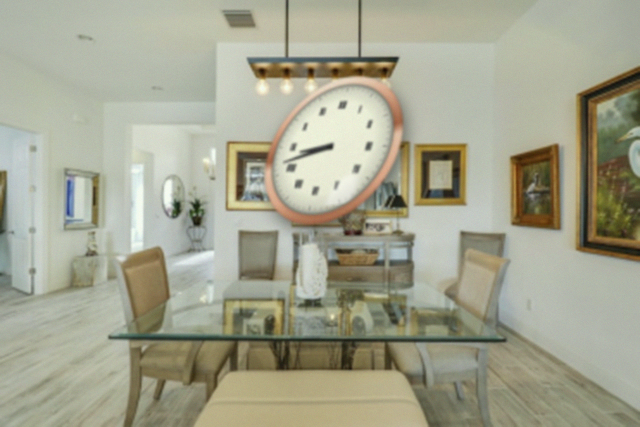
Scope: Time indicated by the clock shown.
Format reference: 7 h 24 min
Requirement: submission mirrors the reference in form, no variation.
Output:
8 h 42 min
